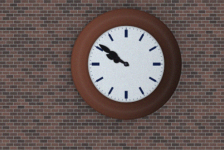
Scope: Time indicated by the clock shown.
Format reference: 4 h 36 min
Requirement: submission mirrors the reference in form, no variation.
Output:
9 h 51 min
